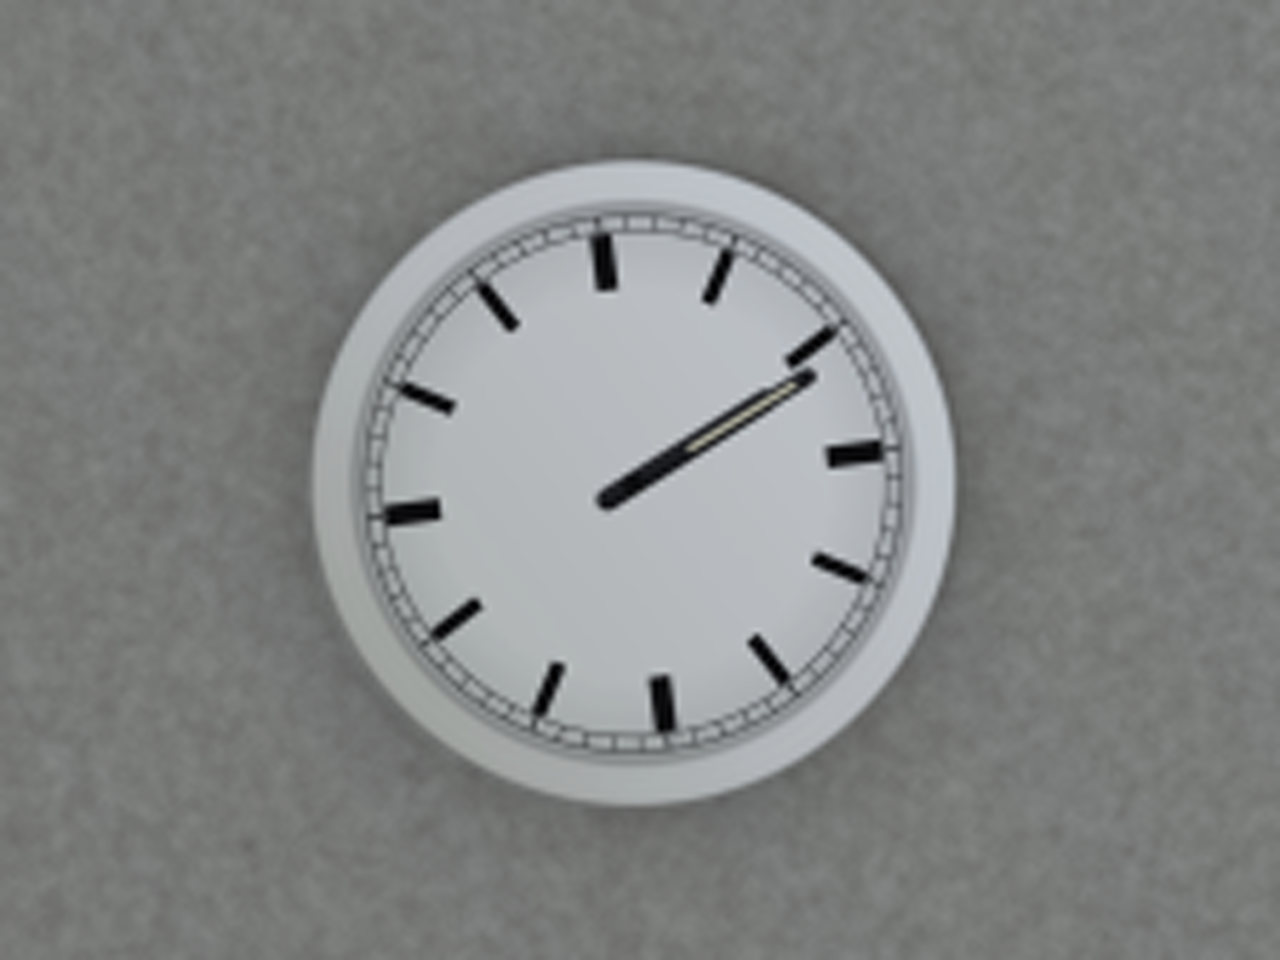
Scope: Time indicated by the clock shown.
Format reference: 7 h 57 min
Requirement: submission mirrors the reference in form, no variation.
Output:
2 h 11 min
